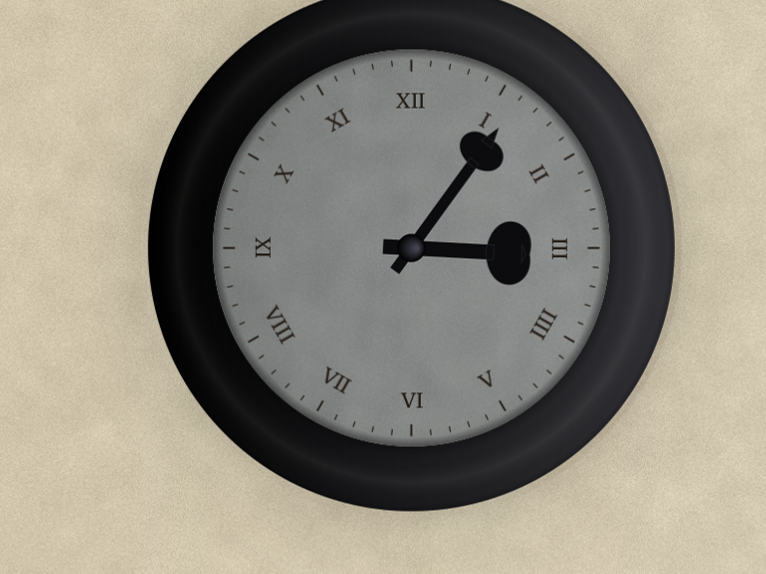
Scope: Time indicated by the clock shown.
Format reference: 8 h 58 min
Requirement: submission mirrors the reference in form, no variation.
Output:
3 h 06 min
